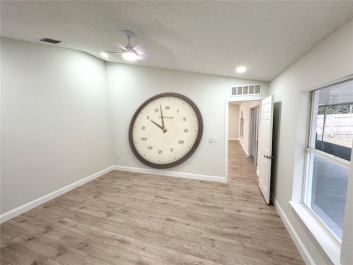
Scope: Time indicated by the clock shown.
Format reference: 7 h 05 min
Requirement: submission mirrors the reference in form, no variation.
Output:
9 h 57 min
